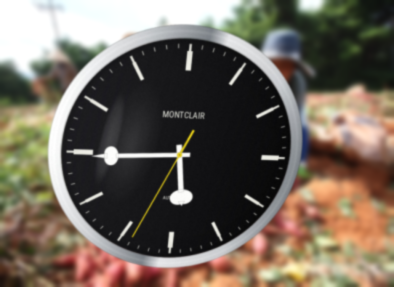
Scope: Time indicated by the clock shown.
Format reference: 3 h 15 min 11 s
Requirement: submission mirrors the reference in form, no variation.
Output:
5 h 44 min 34 s
